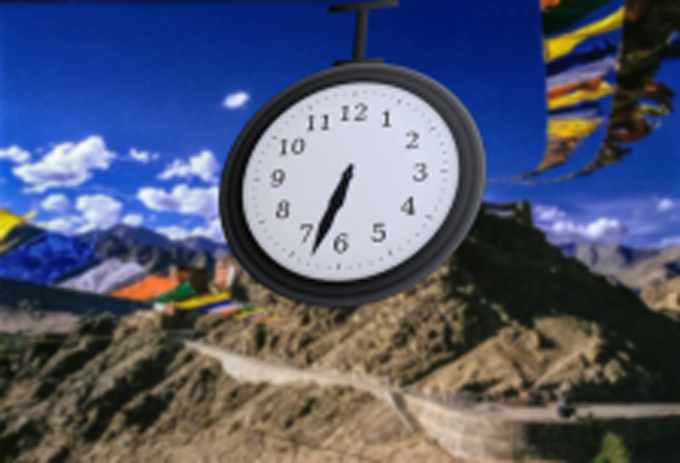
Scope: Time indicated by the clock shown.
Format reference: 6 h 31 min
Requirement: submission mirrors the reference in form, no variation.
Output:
6 h 33 min
